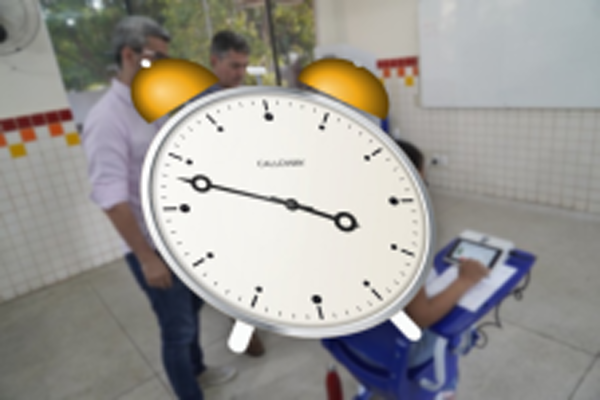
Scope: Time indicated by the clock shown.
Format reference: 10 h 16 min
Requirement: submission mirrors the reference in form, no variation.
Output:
3 h 48 min
